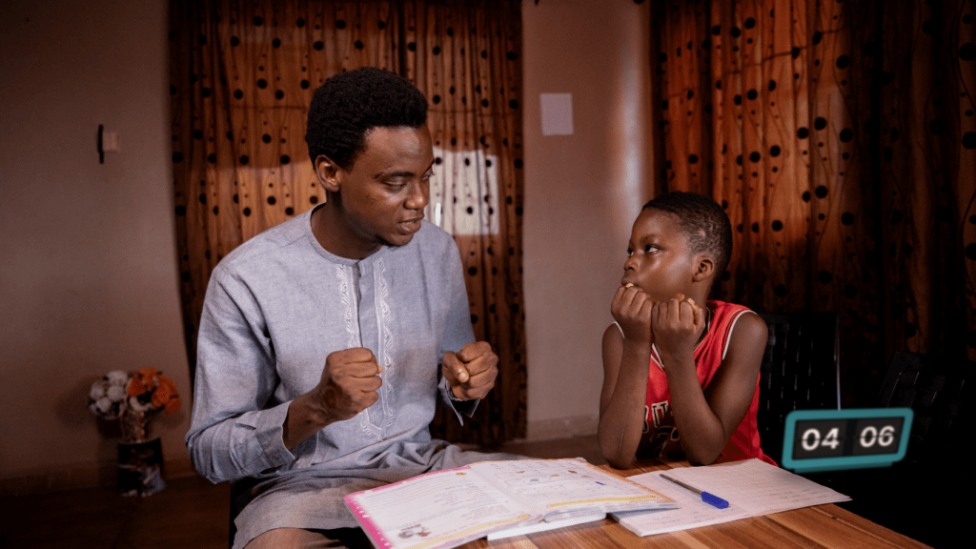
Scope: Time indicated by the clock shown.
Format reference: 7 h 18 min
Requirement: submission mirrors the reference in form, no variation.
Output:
4 h 06 min
